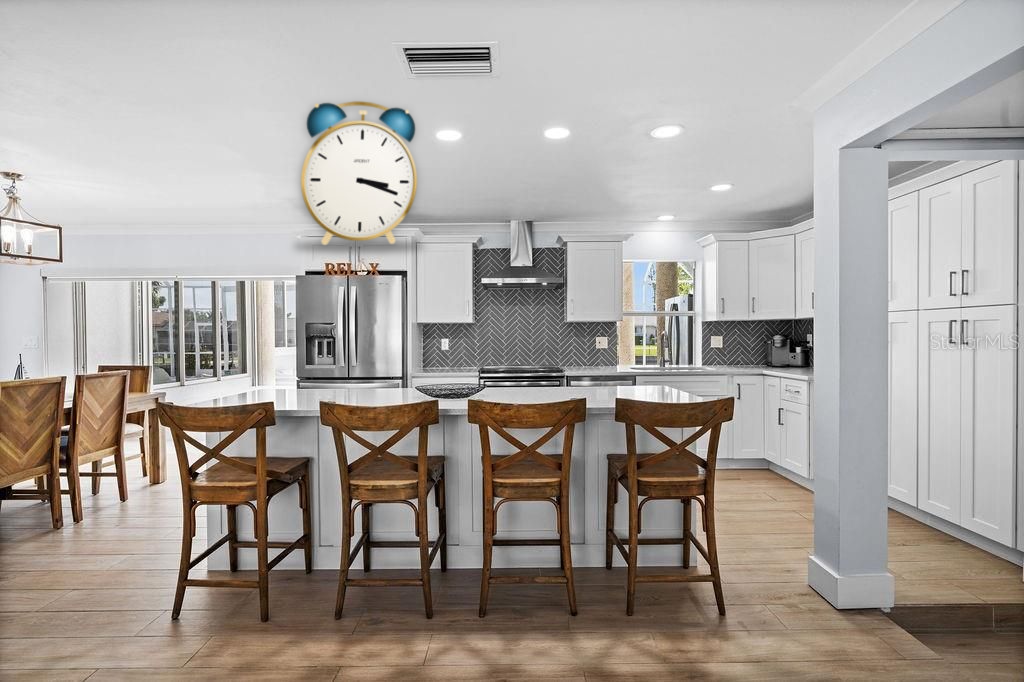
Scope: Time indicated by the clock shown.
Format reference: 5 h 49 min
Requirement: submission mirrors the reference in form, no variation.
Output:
3 h 18 min
